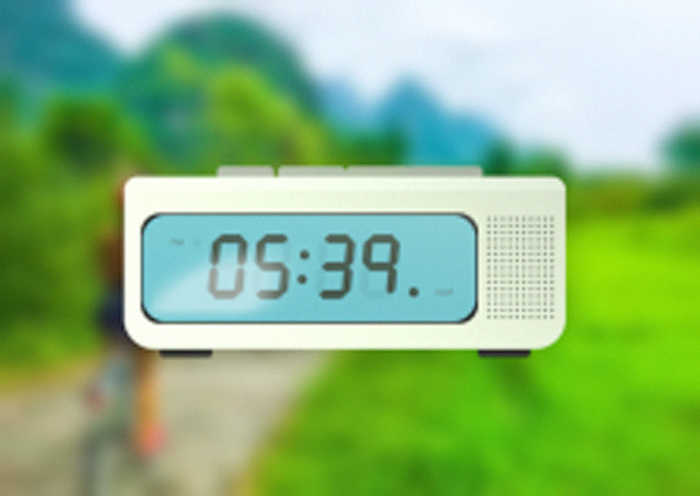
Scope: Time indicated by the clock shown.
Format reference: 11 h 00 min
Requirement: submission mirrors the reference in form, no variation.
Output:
5 h 39 min
